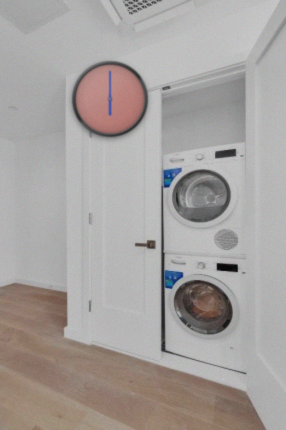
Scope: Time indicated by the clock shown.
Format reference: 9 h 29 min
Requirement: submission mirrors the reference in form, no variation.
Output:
6 h 00 min
